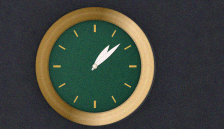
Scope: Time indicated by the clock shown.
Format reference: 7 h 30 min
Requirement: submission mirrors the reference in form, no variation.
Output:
1 h 08 min
